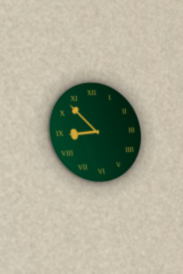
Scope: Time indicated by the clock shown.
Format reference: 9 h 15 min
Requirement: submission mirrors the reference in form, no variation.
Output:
8 h 53 min
